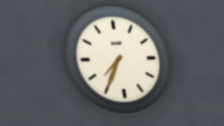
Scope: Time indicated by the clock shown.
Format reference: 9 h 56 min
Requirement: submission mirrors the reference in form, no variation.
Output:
7 h 35 min
